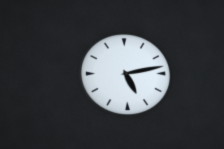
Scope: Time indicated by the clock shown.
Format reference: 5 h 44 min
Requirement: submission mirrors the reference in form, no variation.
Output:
5 h 13 min
